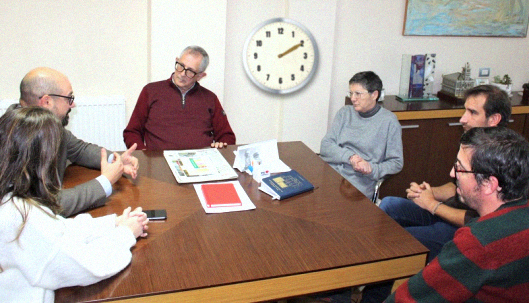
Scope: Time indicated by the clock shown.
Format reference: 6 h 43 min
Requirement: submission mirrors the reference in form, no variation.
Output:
2 h 10 min
